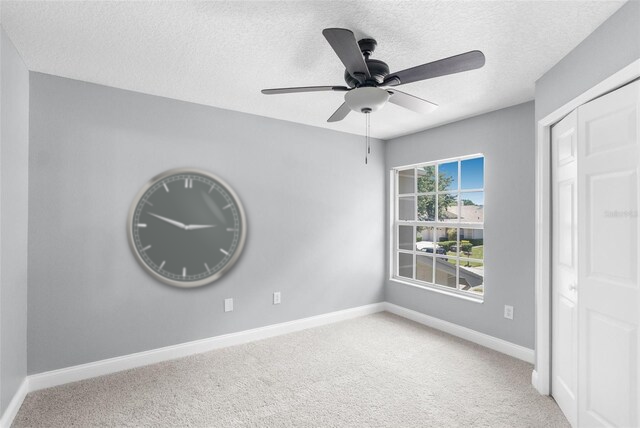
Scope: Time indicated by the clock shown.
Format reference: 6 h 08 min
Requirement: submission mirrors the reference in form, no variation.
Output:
2 h 48 min
